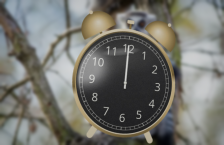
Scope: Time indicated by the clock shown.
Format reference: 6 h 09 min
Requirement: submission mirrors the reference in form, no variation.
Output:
12 h 00 min
